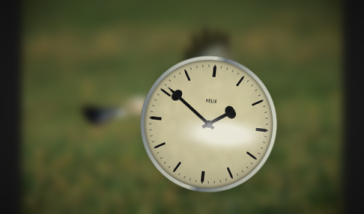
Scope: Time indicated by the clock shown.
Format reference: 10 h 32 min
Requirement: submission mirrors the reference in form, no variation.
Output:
1 h 51 min
